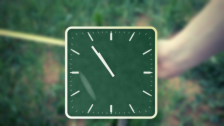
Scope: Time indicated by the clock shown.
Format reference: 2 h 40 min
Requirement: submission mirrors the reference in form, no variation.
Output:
10 h 54 min
